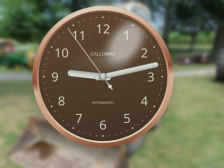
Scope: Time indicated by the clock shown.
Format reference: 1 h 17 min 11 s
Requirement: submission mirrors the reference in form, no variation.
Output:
9 h 12 min 54 s
